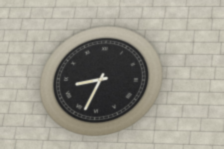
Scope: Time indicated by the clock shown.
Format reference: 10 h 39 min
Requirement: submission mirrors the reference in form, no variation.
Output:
8 h 33 min
